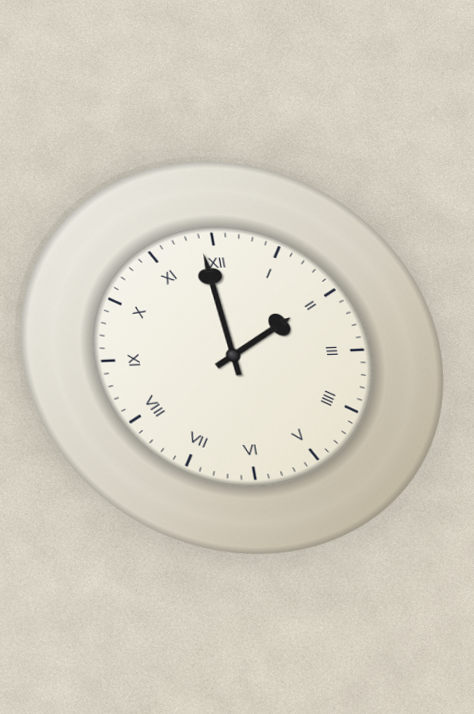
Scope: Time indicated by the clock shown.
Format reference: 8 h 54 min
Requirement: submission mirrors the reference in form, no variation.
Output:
1 h 59 min
